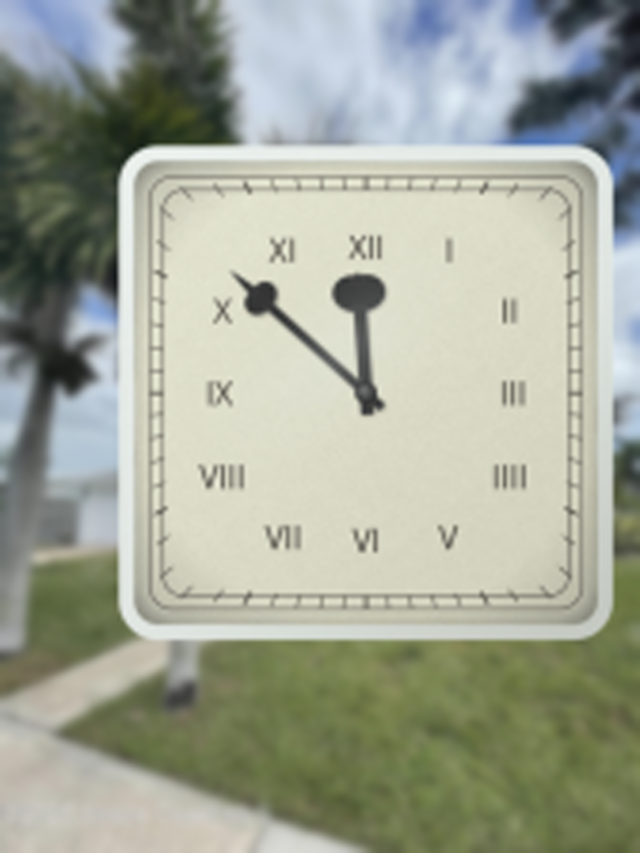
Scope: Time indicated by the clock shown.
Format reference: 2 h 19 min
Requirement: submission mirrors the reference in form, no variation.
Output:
11 h 52 min
